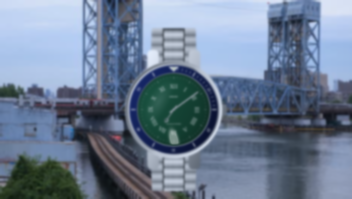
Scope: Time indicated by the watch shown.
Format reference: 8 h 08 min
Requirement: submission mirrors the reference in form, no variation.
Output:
7 h 09 min
